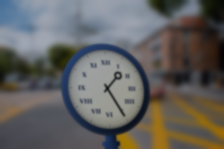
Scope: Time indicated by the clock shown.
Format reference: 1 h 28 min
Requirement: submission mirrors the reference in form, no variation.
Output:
1 h 25 min
